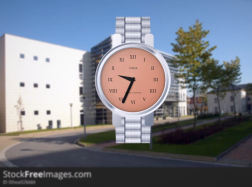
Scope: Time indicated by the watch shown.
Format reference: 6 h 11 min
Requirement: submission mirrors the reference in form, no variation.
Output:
9 h 34 min
